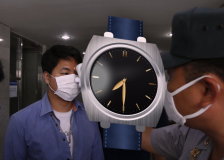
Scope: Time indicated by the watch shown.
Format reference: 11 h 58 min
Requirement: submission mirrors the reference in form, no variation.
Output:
7 h 30 min
